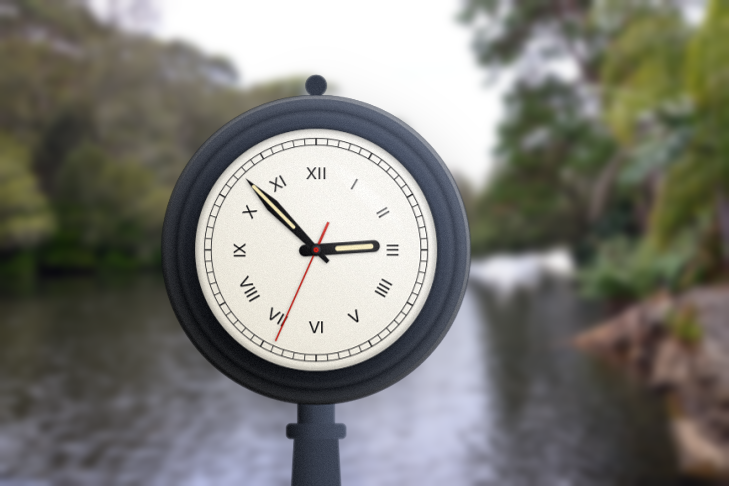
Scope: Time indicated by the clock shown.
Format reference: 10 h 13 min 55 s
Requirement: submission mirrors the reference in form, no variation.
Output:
2 h 52 min 34 s
